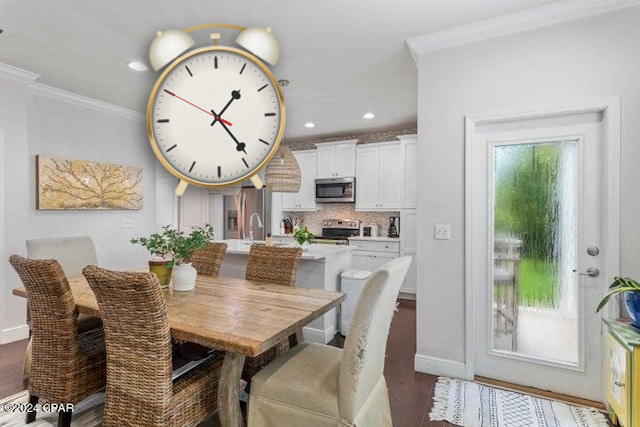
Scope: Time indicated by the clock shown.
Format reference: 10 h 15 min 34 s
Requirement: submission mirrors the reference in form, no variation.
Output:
1 h 23 min 50 s
